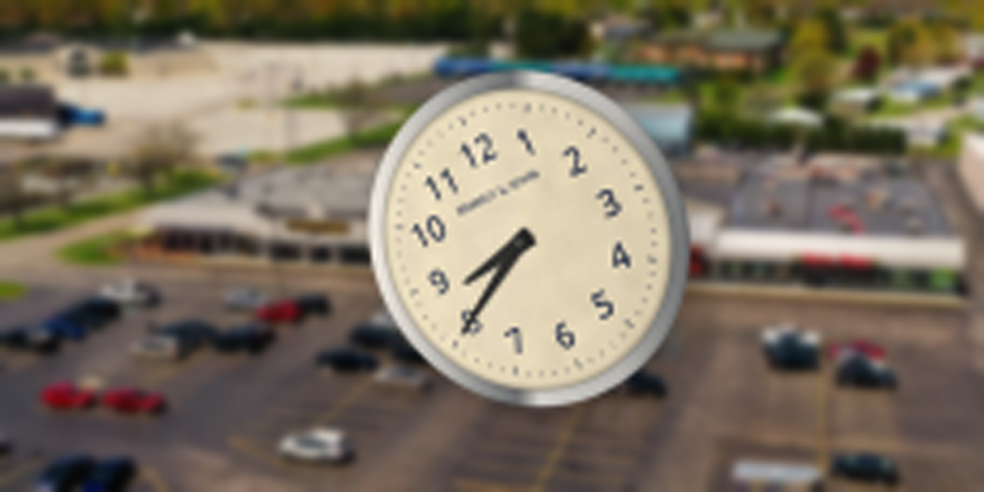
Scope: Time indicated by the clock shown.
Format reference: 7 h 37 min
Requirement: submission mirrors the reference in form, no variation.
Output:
8 h 40 min
